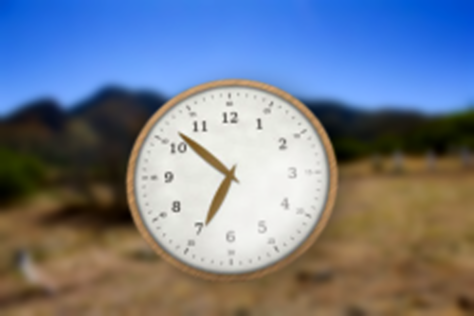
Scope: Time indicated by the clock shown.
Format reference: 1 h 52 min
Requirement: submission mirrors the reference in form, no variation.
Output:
6 h 52 min
